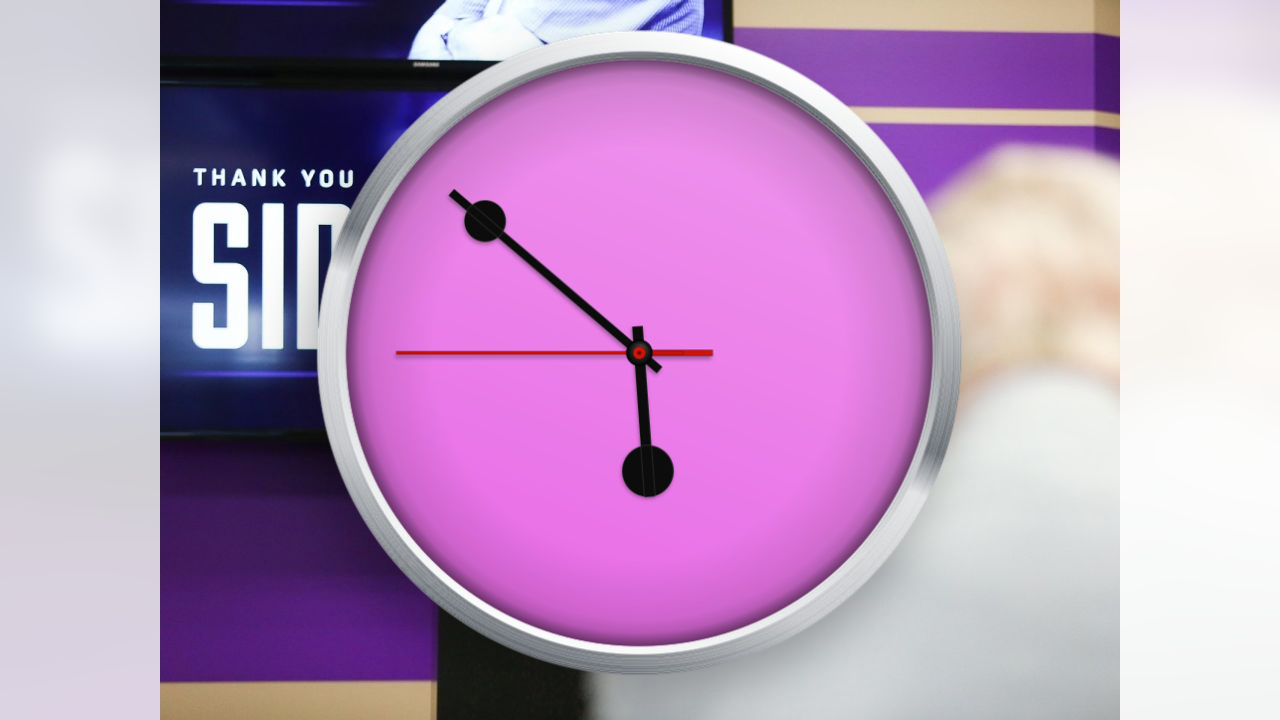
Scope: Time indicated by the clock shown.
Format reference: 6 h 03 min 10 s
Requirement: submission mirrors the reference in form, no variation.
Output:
5 h 51 min 45 s
